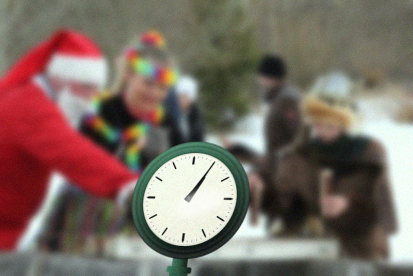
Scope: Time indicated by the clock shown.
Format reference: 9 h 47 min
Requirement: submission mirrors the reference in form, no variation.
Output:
1 h 05 min
